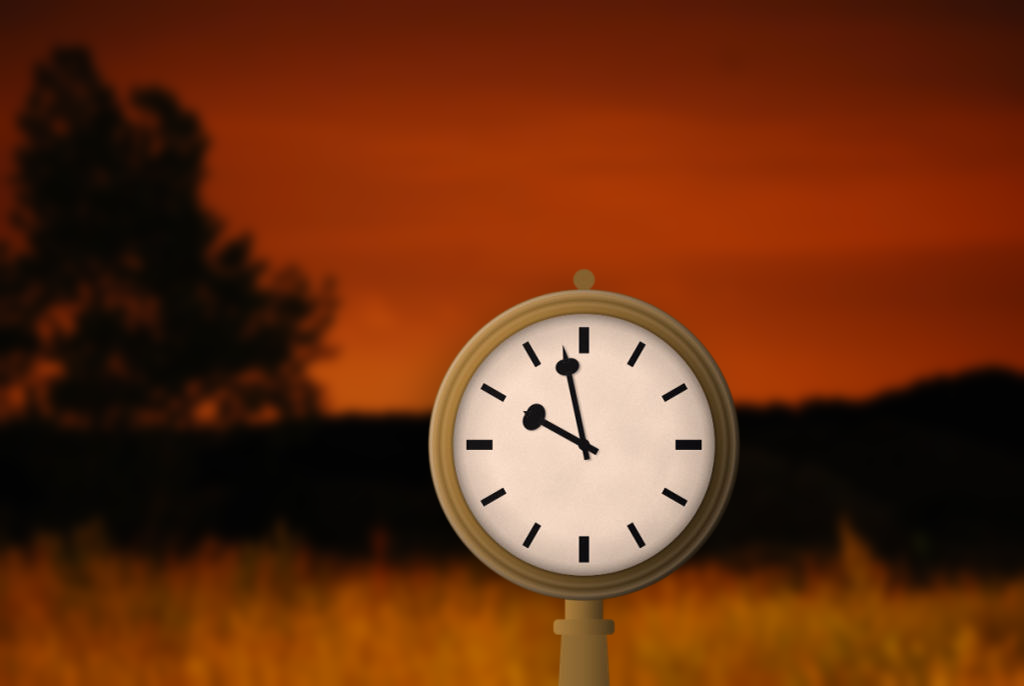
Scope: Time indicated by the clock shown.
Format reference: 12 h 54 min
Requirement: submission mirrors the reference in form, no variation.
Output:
9 h 58 min
